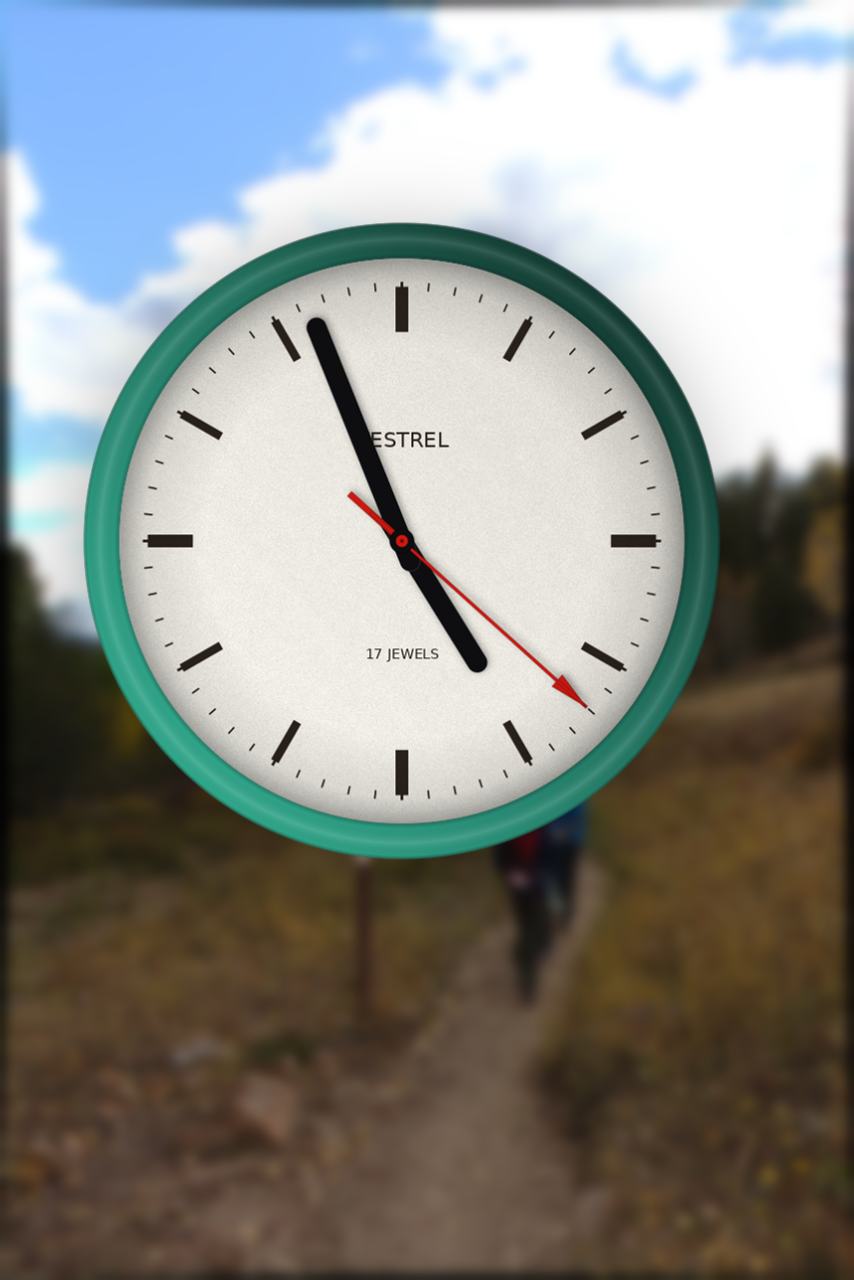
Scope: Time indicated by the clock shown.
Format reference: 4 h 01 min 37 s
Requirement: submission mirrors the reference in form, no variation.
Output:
4 h 56 min 22 s
